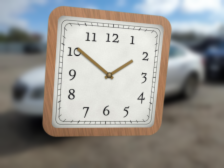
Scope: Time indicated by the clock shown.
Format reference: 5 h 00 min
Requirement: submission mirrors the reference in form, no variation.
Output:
1 h 51 min
